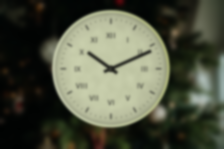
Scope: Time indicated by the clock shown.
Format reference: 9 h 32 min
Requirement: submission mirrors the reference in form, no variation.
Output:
10 h 11 min
